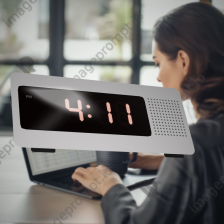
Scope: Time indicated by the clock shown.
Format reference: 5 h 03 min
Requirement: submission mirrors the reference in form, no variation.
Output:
4 h 11 min
